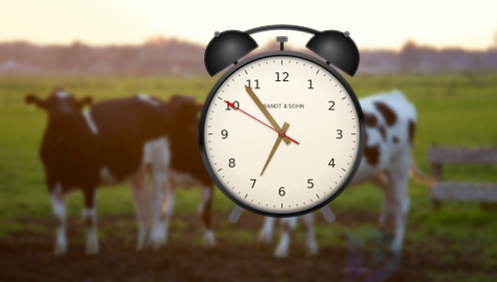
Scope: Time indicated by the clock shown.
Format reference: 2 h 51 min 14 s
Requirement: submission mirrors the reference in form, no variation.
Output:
6 h 53 min 50 s
